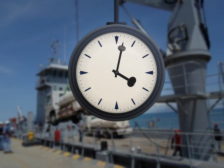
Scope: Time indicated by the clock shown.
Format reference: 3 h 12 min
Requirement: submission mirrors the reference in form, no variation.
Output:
4 h 02 min
